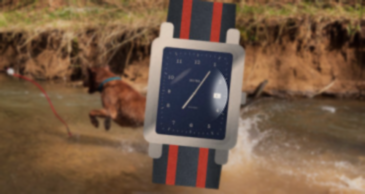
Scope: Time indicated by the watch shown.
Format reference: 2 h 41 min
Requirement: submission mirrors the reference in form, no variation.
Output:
7 h 05 min
